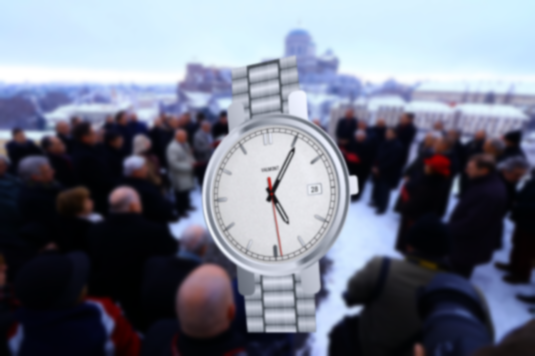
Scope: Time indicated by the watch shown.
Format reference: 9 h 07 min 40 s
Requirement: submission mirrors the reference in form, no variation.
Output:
5 h 05 min 29 s
